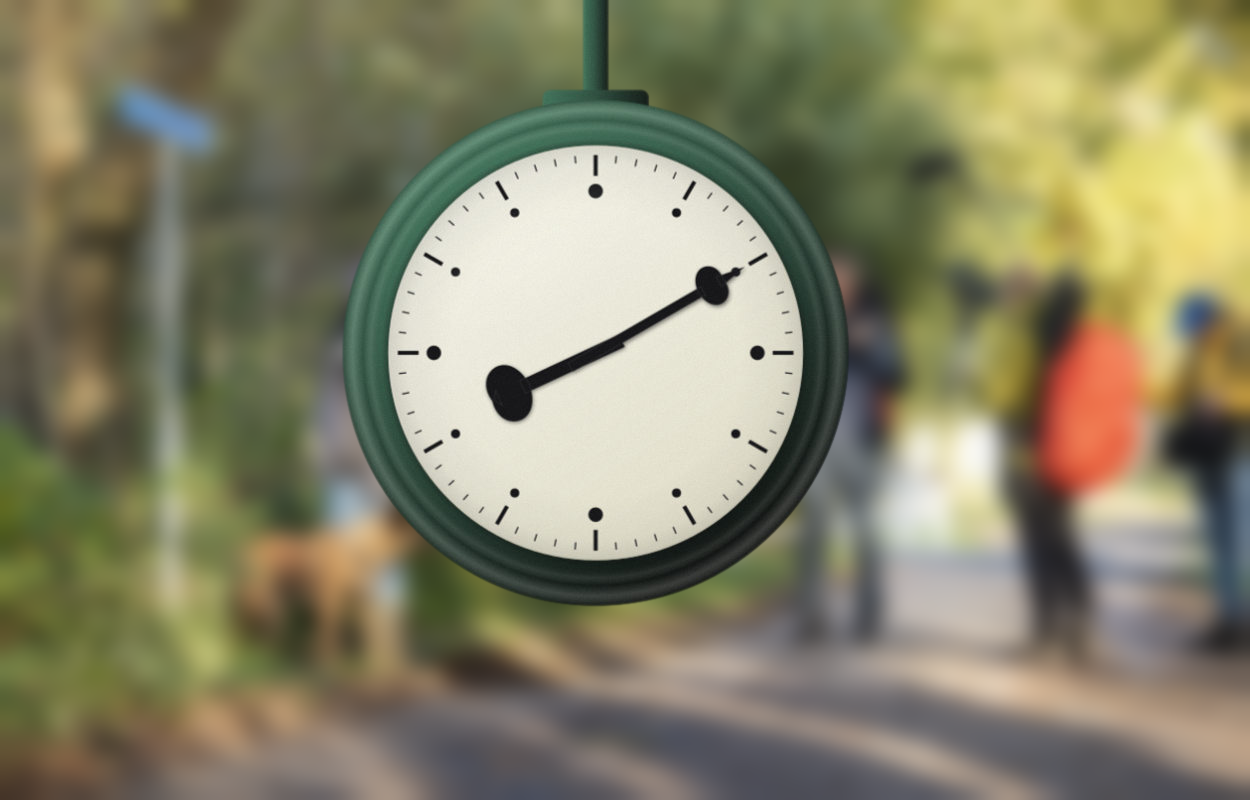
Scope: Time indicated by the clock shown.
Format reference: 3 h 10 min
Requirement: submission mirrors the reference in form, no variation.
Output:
8 h 10 min
